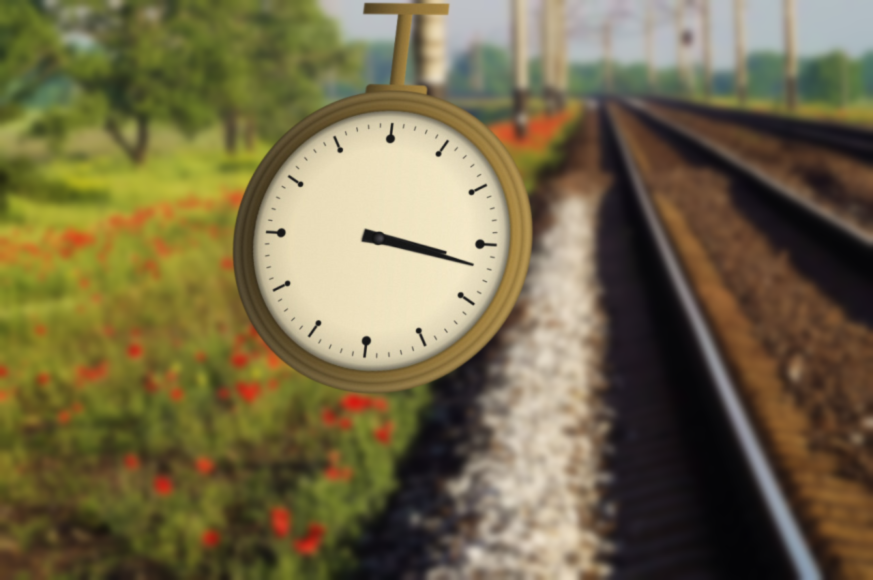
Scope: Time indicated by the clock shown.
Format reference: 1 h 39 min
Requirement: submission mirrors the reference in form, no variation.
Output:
3 h 17 min
